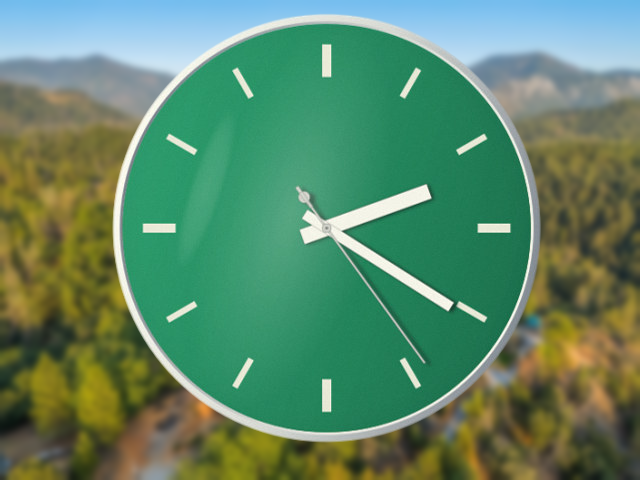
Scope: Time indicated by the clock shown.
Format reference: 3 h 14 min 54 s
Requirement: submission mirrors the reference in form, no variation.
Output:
2 h 20 min 24 s
